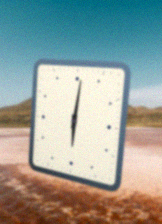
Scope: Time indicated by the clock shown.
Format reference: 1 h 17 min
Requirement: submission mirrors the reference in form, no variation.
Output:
6 h 01 min
